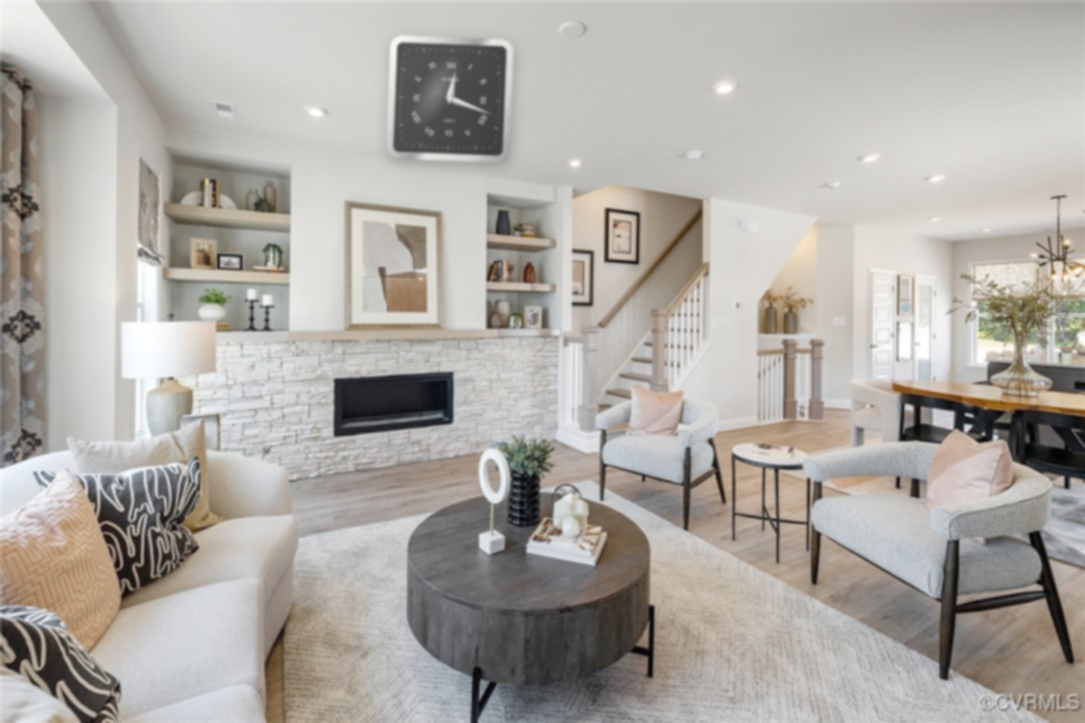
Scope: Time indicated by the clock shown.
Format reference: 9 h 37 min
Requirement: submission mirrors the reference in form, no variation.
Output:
12 h 18 min
